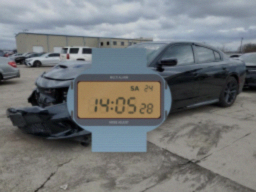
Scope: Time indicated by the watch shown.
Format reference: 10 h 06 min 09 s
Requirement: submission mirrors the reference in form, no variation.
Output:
14 h 05 min 28 s
